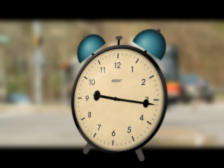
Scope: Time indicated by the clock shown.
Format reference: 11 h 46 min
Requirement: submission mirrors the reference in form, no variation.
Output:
9 h 16 min
